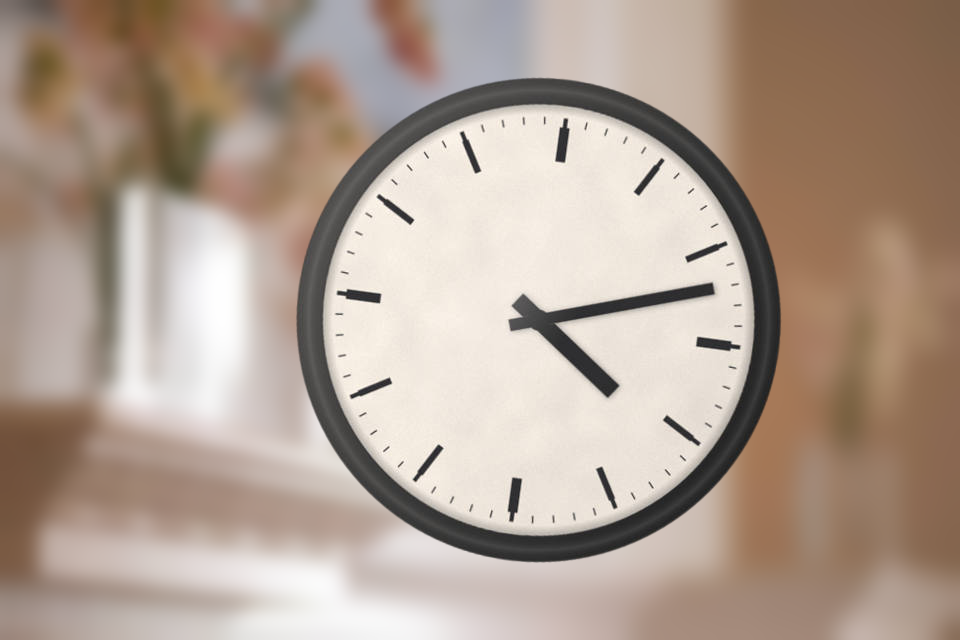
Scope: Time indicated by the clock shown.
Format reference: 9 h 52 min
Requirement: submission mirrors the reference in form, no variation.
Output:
4 h 12 min
